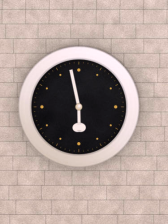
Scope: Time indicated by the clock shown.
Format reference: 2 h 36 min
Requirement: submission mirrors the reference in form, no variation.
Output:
5 h 58 min
